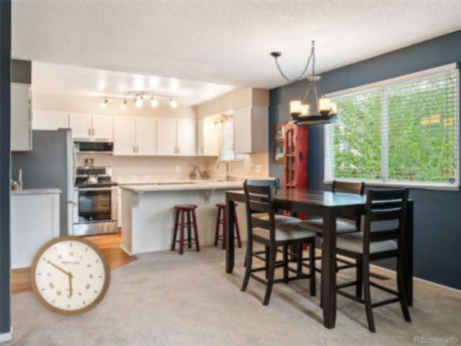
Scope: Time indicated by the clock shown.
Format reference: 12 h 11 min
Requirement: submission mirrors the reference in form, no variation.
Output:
5 h 50 min
